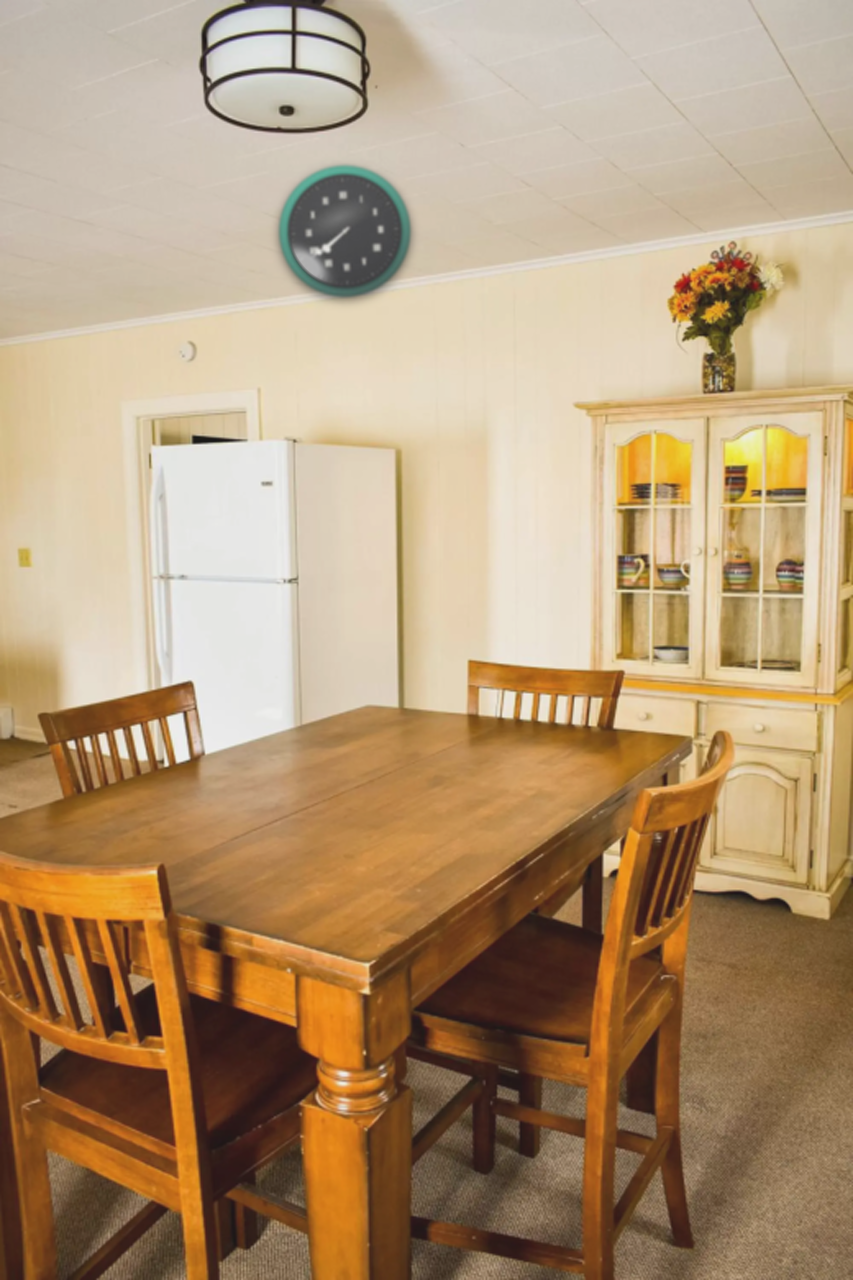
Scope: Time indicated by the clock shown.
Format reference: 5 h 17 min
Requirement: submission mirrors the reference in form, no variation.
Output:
7 h 39 min
